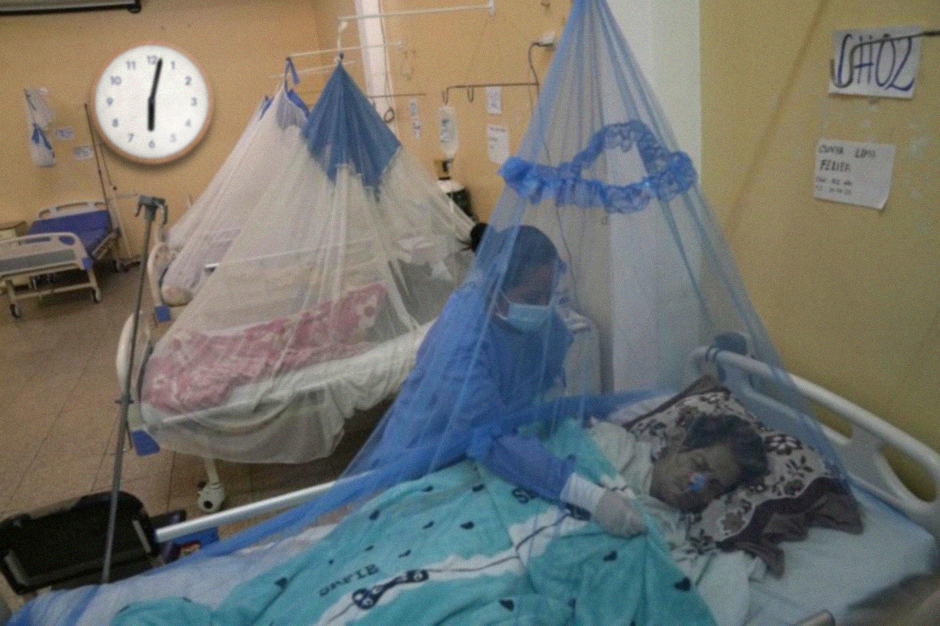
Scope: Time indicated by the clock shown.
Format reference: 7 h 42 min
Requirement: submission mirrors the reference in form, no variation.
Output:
6 h 02 min
